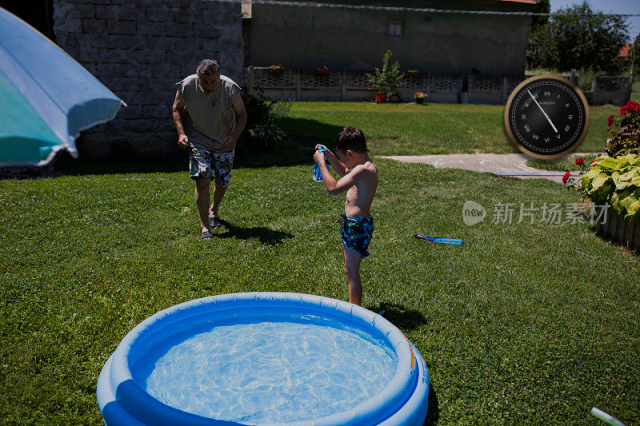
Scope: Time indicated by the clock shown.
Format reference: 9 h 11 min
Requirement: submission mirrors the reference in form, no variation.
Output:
4 h 54 min
